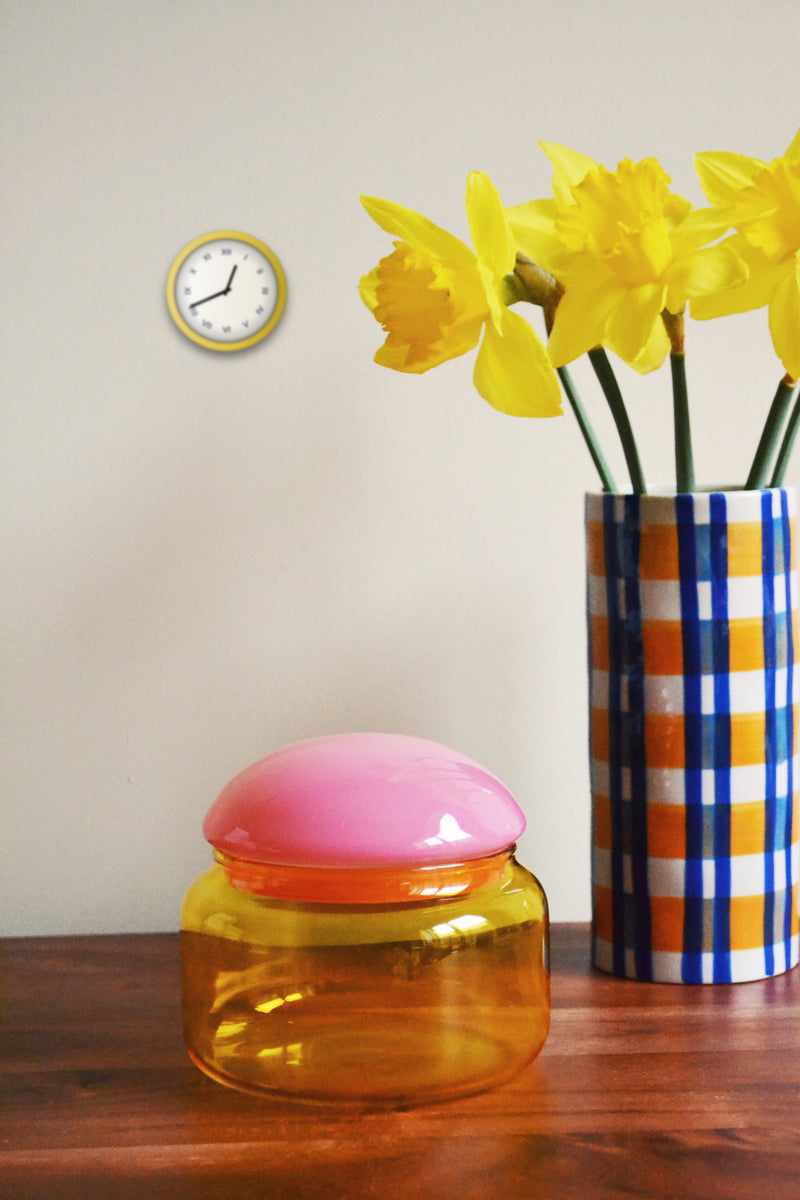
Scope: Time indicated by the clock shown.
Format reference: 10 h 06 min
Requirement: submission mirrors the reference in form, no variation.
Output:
12 h 41 min
